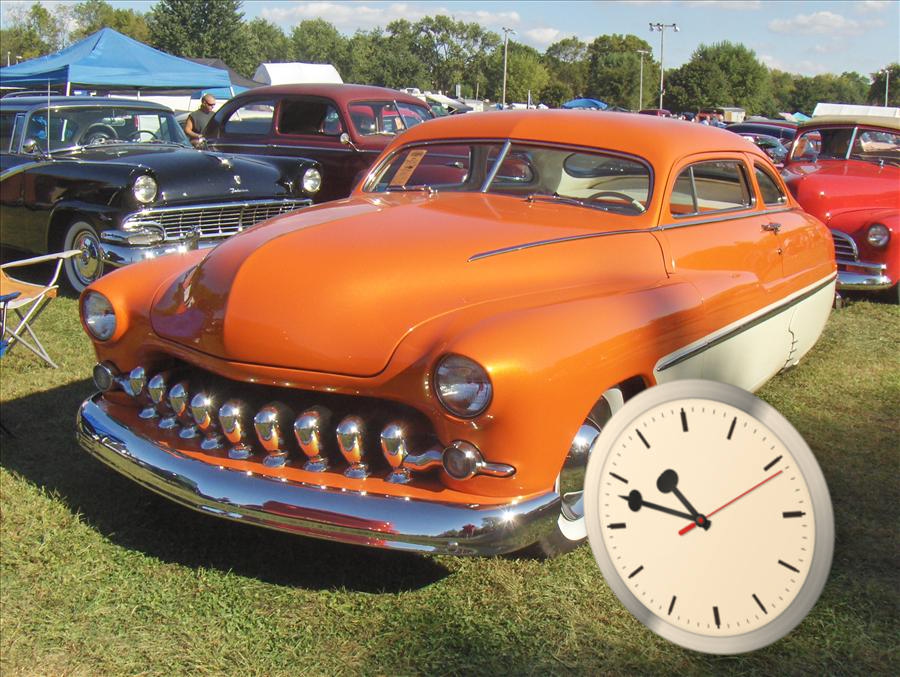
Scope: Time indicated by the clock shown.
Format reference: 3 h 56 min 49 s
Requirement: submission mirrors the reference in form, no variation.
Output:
10 h 48 min 11 s
